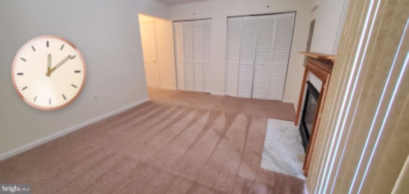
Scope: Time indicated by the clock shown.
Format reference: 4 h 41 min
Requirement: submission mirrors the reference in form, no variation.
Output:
12 h 09 min
